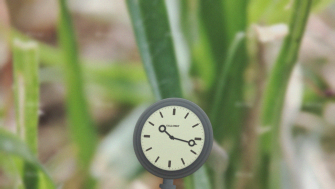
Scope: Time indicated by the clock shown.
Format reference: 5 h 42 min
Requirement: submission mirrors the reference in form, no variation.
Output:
10 h 17 min
